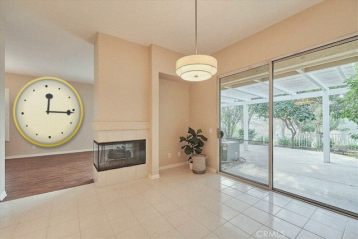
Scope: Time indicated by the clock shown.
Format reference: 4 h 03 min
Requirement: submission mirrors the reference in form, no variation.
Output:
12 h 16 min
